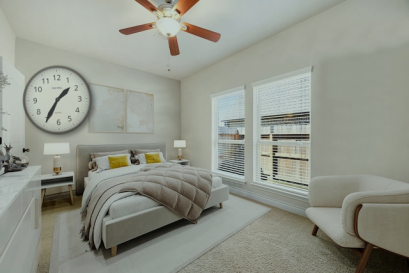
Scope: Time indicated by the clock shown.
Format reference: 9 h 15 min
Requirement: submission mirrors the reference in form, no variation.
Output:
1 h 35 min
